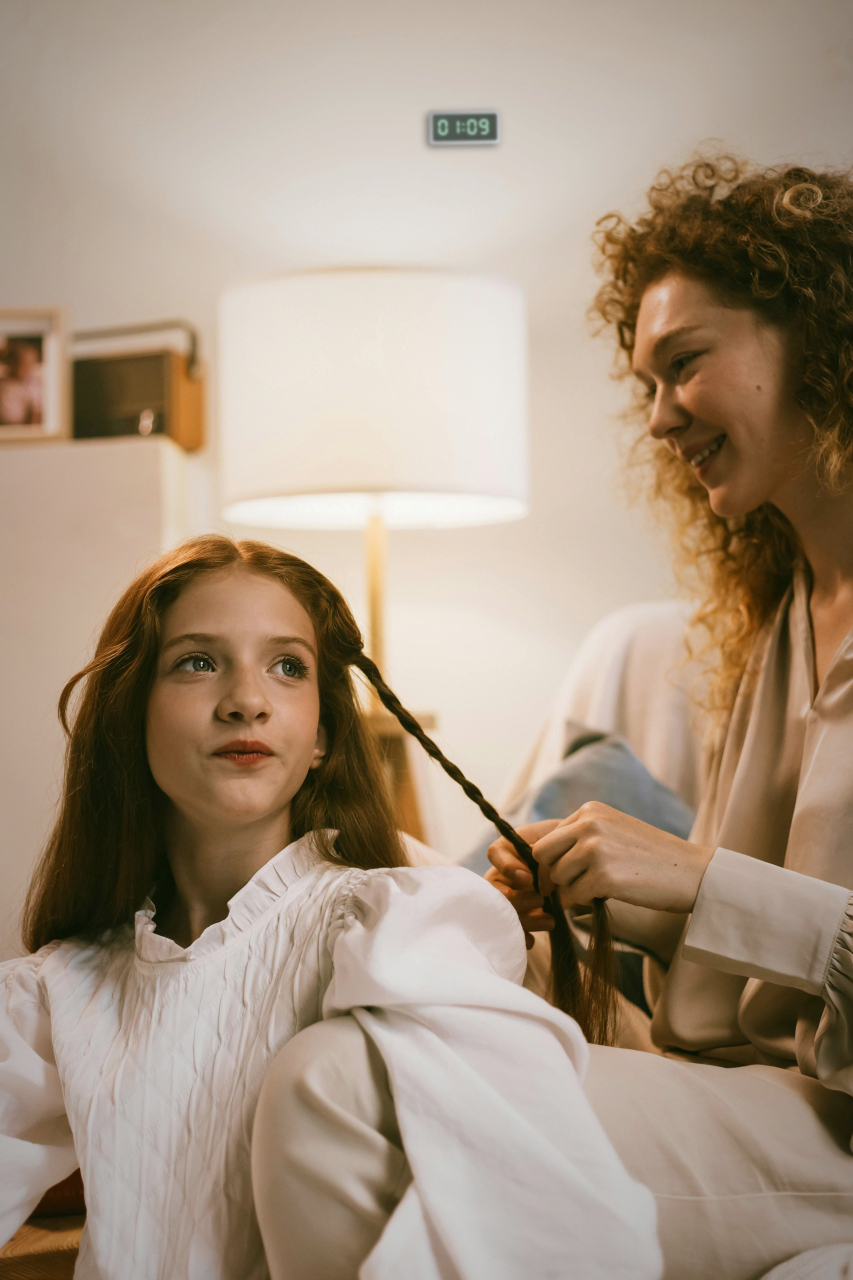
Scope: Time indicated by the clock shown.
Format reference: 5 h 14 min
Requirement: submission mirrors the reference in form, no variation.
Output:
1 h 09 min
